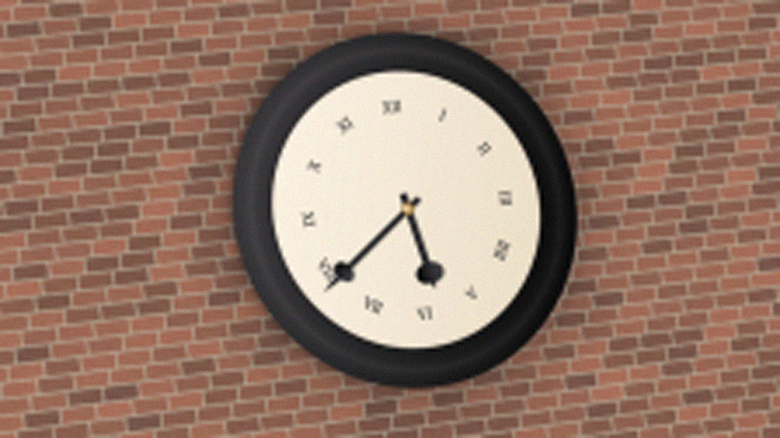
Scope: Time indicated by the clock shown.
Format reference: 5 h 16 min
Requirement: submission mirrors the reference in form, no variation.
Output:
5 h 39 min
